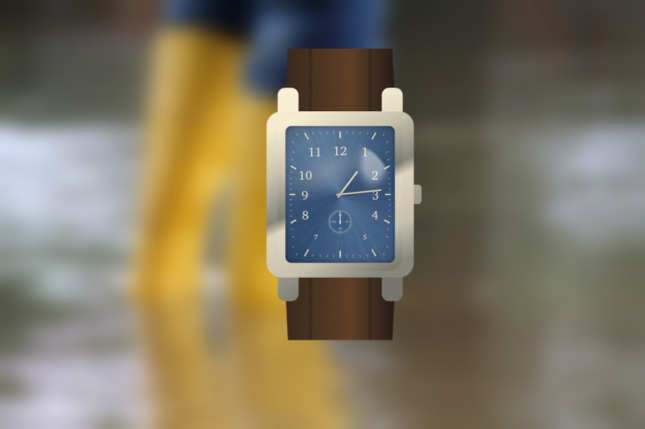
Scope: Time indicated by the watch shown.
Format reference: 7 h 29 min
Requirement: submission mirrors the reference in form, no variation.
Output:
1 h 14 min
